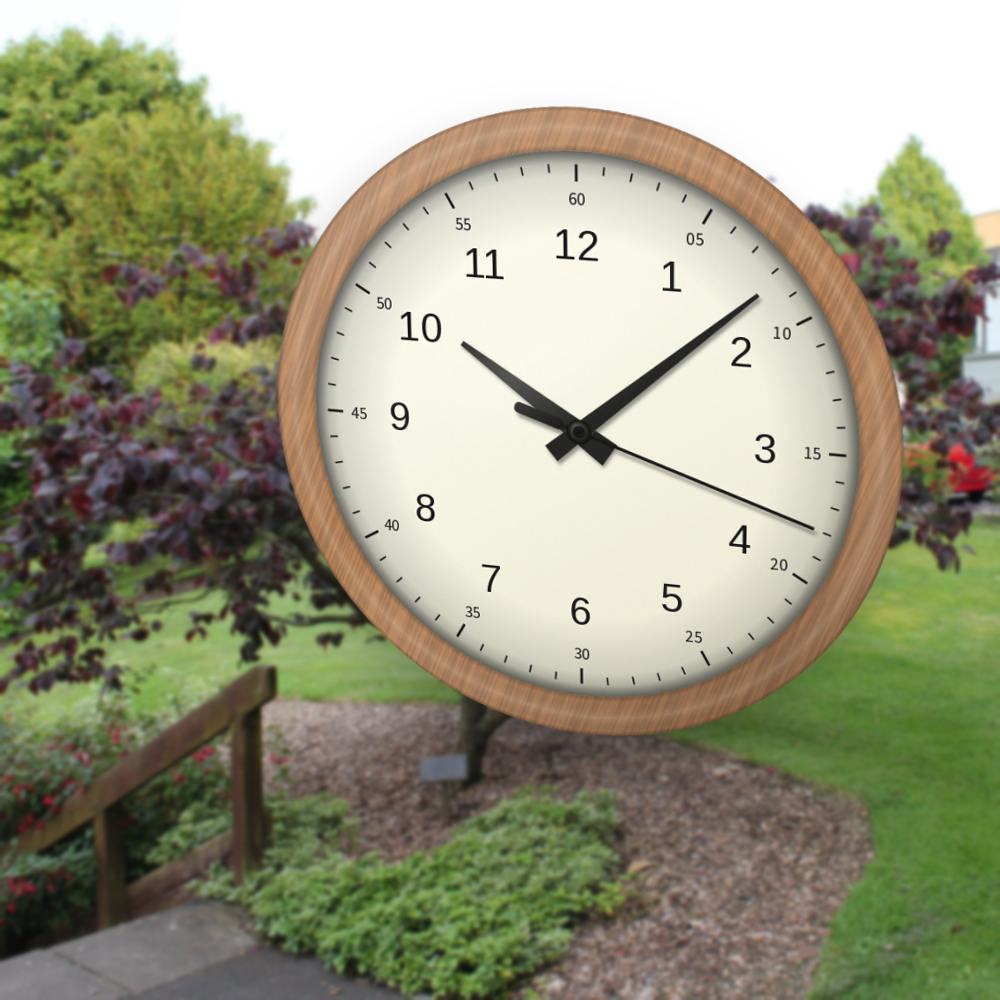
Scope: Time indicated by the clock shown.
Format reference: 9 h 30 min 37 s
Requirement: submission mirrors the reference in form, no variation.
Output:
10 h 08 min 18 s
